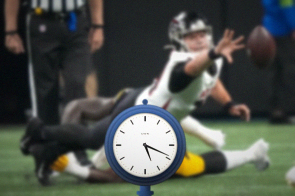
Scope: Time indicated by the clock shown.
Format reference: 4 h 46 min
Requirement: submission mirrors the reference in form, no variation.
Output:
5 h 19 min
